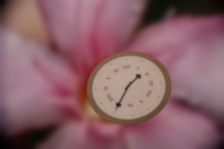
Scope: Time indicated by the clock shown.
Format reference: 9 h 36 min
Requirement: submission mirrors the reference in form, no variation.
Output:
1 h 35 min
